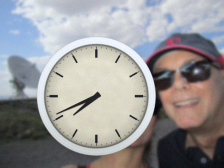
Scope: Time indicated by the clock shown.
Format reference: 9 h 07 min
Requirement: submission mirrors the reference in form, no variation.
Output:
7 h 41 min
